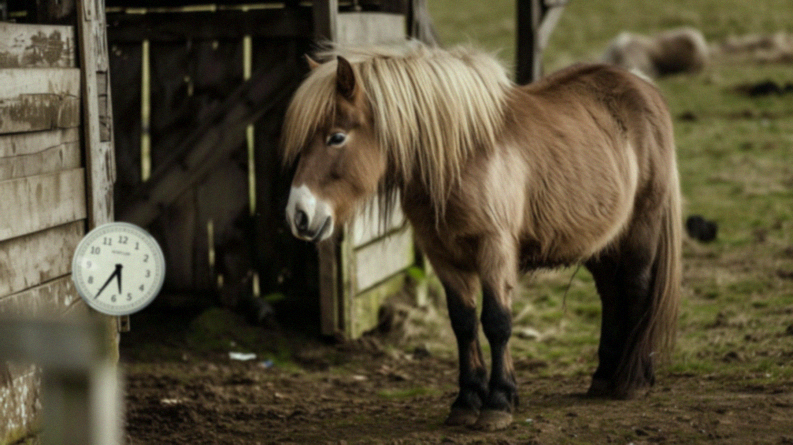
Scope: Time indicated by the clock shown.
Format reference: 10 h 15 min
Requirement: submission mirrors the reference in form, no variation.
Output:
5 h 35 min
